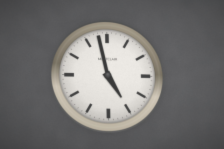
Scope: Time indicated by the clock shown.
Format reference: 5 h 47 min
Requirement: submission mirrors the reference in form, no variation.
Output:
4 h 58 min
